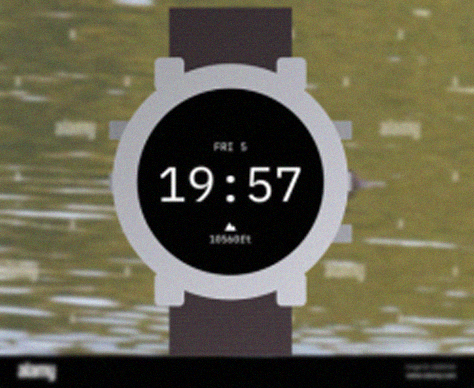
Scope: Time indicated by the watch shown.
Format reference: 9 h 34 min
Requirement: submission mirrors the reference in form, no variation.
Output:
19 h 57 min
